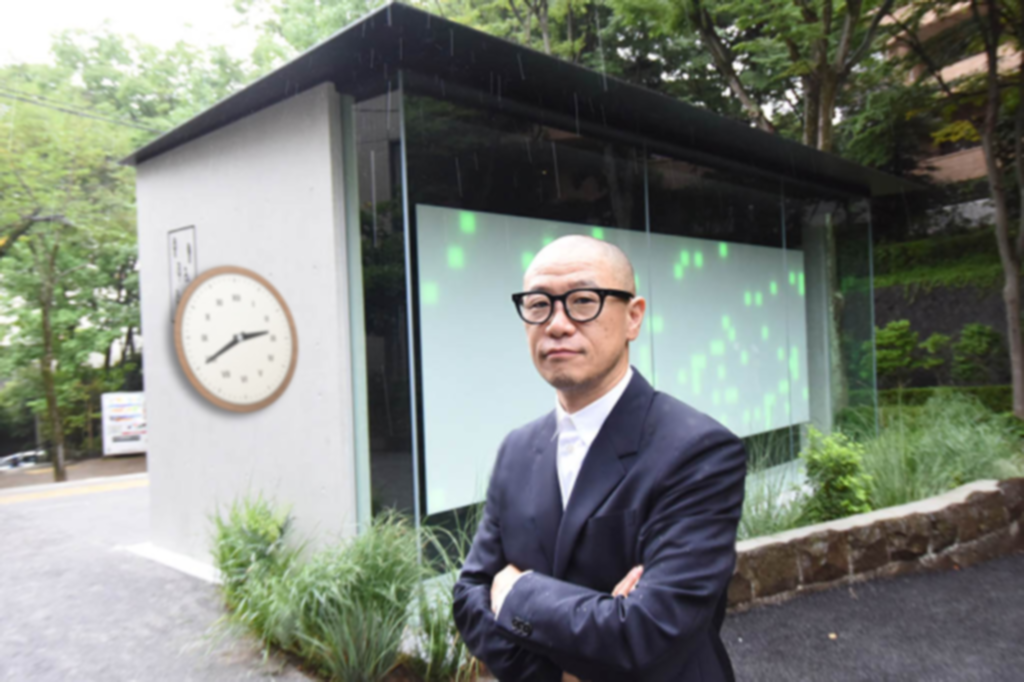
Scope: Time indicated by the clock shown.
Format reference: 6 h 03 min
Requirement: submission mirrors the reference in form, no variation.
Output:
2 h 40 min
